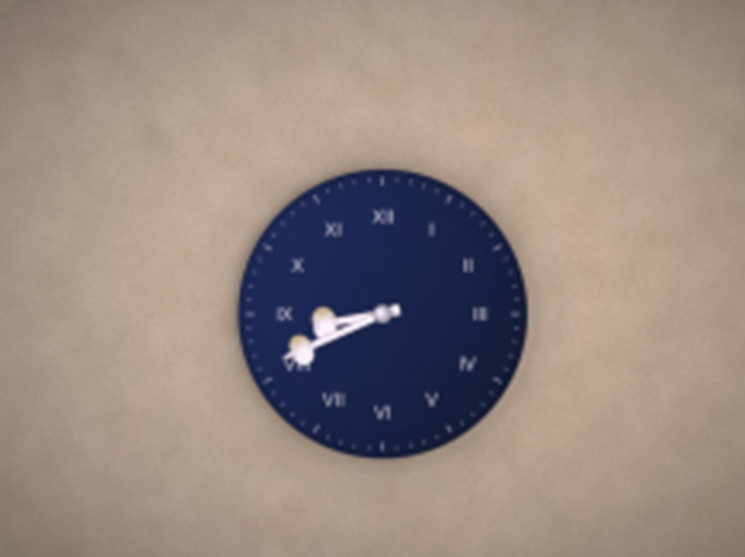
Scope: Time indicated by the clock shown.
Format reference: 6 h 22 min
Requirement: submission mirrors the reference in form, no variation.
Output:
8 h 41 min
